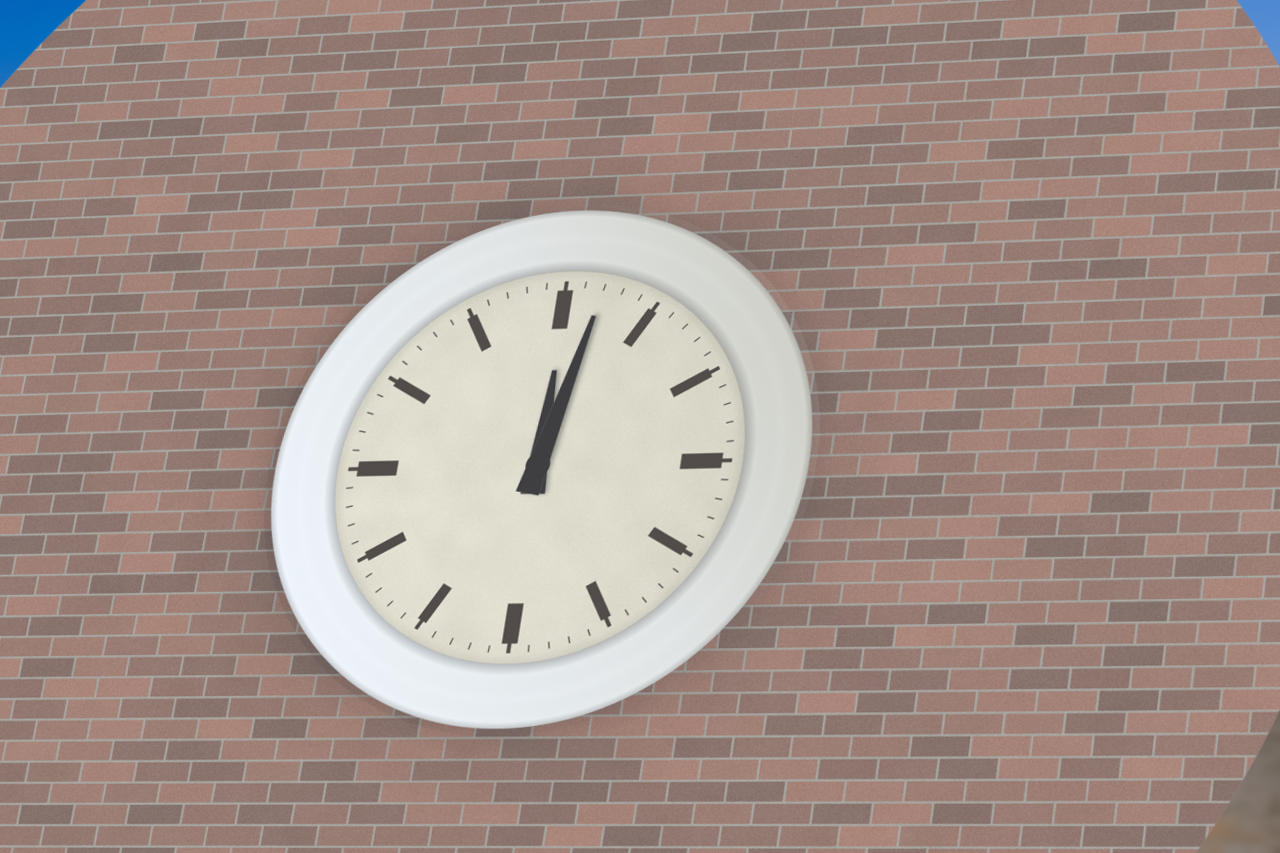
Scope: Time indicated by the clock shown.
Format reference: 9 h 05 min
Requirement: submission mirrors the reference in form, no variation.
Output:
12 h 02 min
